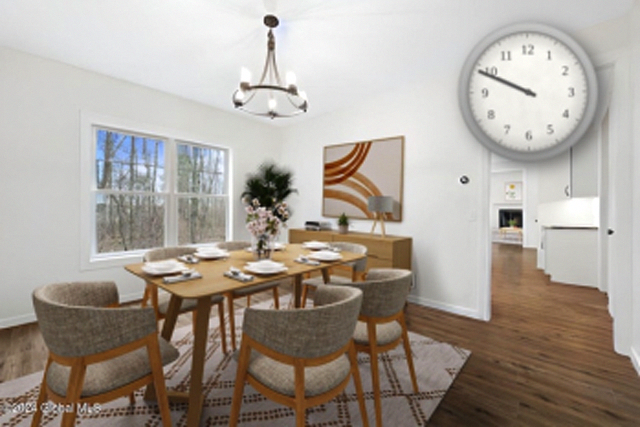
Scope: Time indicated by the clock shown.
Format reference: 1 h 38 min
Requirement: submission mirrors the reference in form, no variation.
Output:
9 h 49 min
